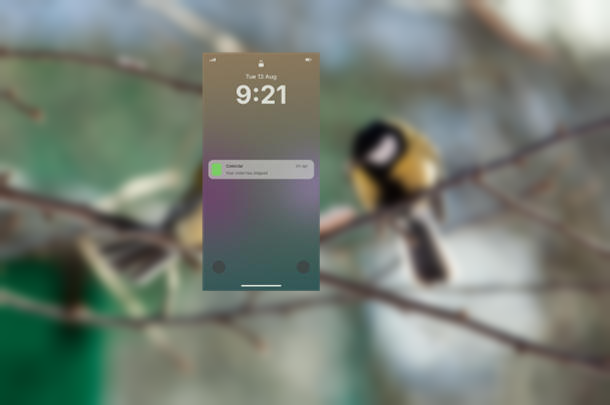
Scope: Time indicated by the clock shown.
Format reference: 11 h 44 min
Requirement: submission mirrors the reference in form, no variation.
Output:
9 h 21 min
